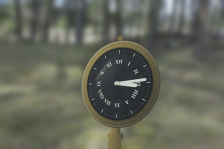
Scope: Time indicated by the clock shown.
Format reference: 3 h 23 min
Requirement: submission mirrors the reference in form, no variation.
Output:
3 h 14 min
